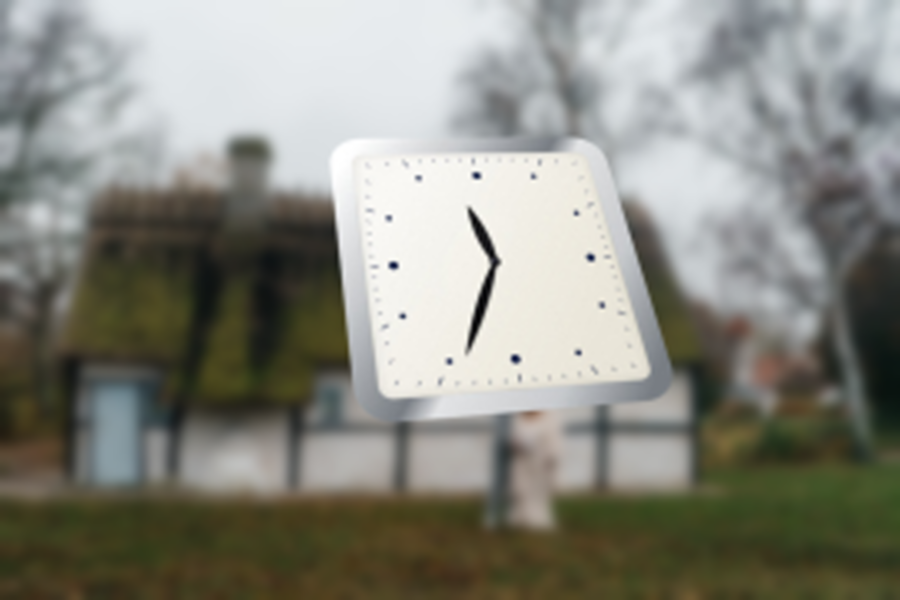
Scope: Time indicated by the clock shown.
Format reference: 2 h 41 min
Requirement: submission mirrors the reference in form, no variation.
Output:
11 h 34 min
